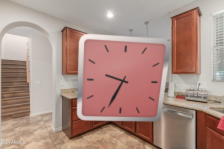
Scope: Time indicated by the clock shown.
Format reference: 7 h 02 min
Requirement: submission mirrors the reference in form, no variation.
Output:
9 h 34 min
